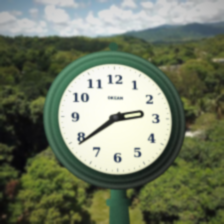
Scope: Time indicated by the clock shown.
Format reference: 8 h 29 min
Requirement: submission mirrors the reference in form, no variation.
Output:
2 h 39 min
